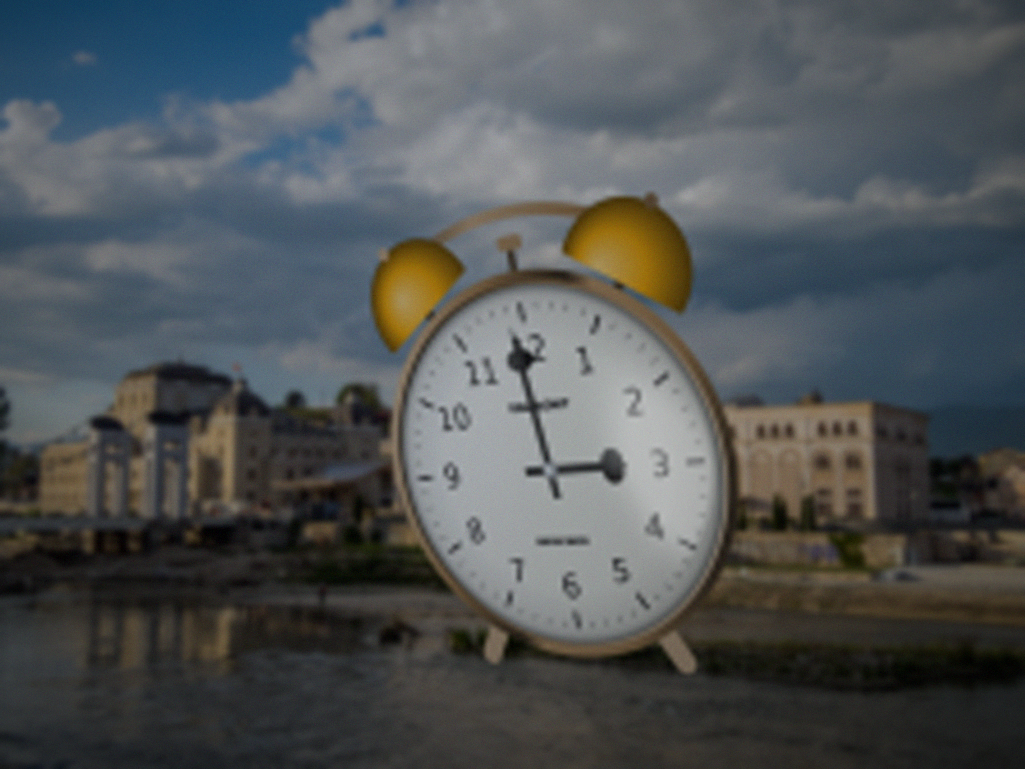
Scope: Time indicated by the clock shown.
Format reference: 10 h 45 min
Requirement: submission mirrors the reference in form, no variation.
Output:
2 h 59 min
